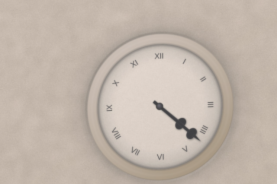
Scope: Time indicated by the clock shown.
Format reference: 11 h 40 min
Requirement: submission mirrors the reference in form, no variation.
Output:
4 h 22 min
